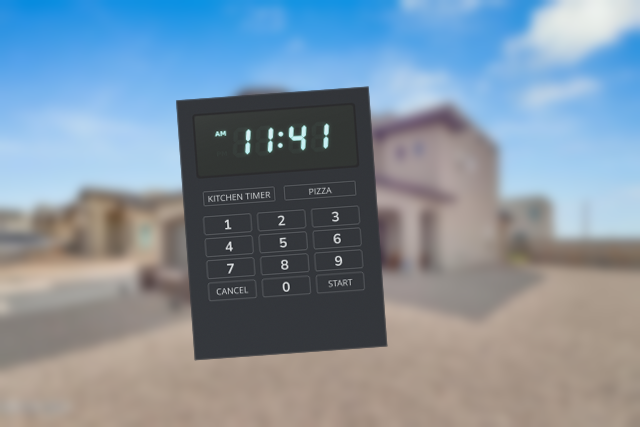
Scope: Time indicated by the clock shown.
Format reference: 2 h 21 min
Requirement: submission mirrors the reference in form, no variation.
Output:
11 h 41 min
